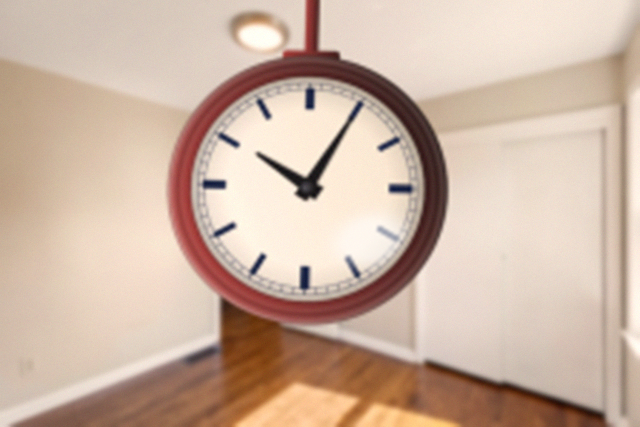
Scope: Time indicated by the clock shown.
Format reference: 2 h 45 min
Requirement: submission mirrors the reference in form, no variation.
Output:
10 h 05 min
